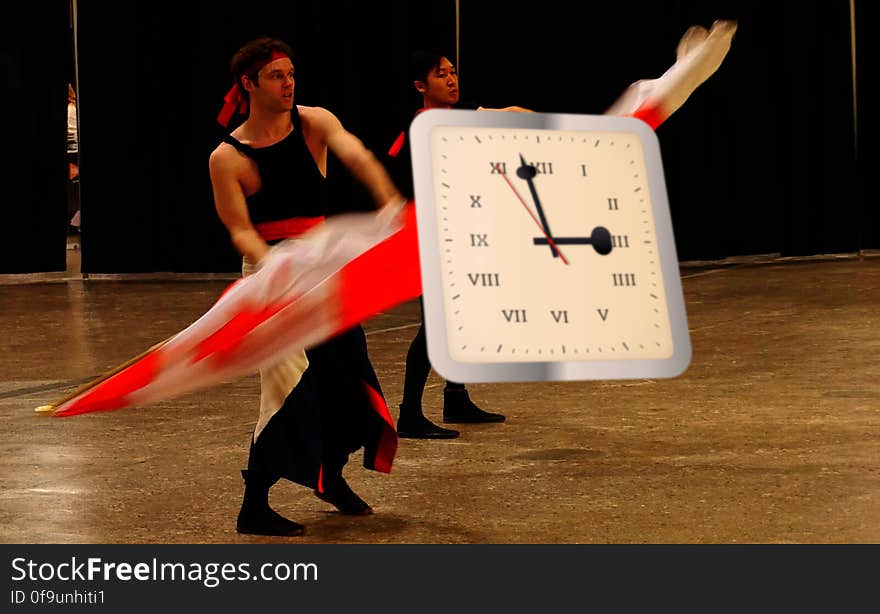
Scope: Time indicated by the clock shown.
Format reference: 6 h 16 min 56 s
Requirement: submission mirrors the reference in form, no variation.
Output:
2 h 57 min 55 s
